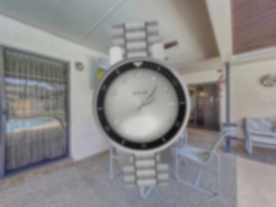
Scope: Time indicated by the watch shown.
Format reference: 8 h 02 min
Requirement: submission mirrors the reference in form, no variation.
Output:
2 h 07 min
